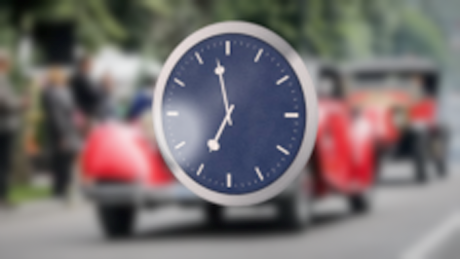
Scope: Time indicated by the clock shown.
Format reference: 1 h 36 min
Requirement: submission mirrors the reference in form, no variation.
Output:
6 h 58 min
